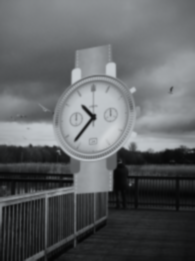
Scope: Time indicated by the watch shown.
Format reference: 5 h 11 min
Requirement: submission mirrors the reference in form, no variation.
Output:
10 h 37 min
